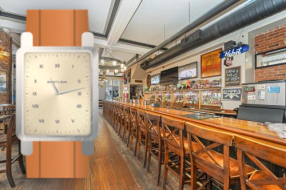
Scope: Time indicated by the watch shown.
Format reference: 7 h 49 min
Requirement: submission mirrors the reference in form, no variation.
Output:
11 h 13 min
